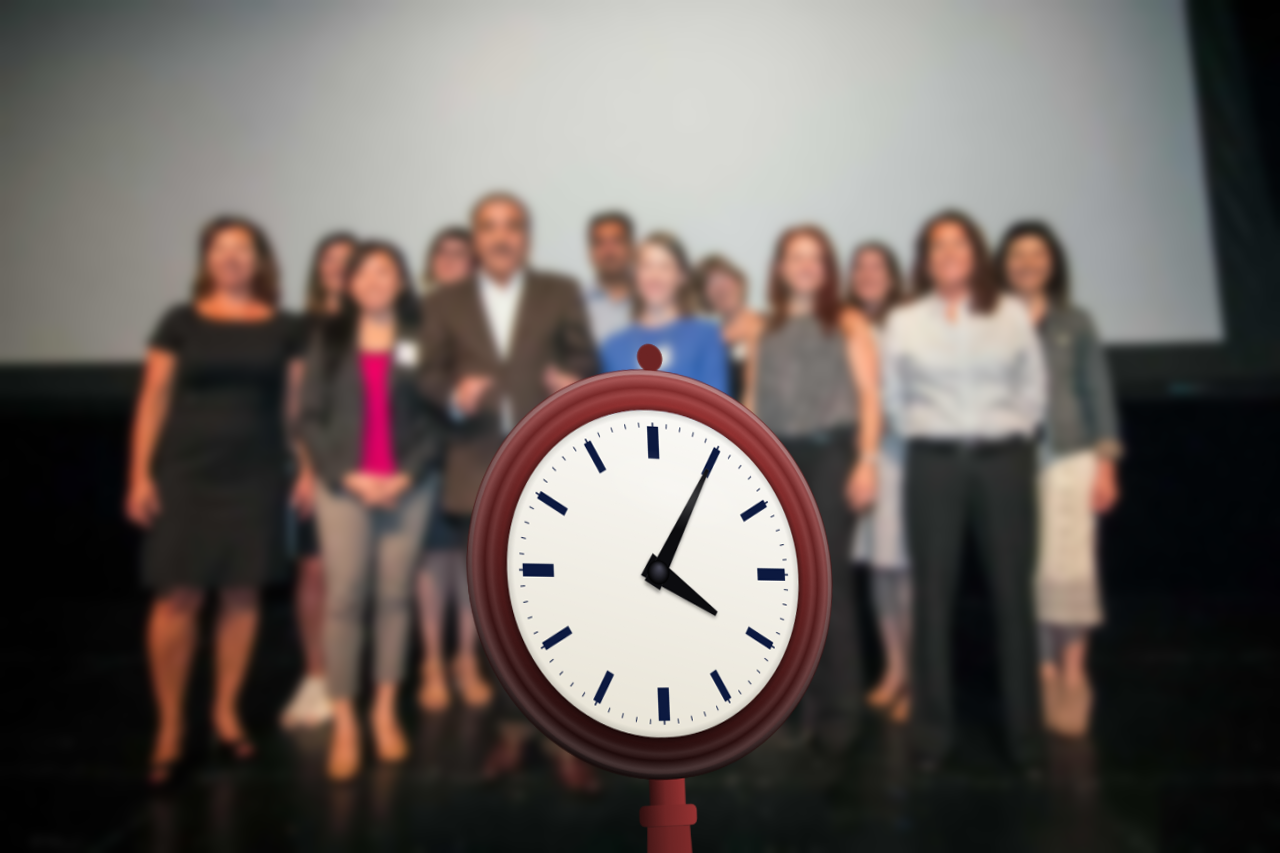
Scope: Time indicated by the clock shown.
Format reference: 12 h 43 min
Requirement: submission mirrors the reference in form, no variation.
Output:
4 h 05 min
